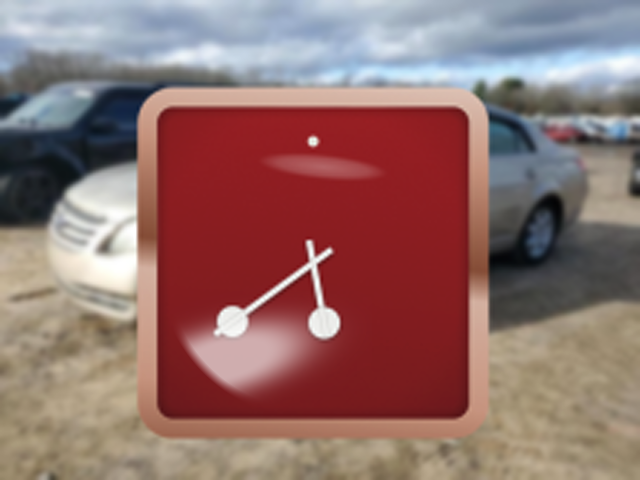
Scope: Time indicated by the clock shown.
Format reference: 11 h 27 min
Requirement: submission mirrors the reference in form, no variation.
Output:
5 h 39 min
